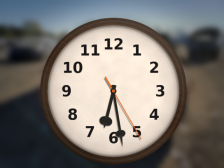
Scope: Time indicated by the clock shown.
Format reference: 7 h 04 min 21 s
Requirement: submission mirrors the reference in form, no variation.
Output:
6 h 28 min 25 s
